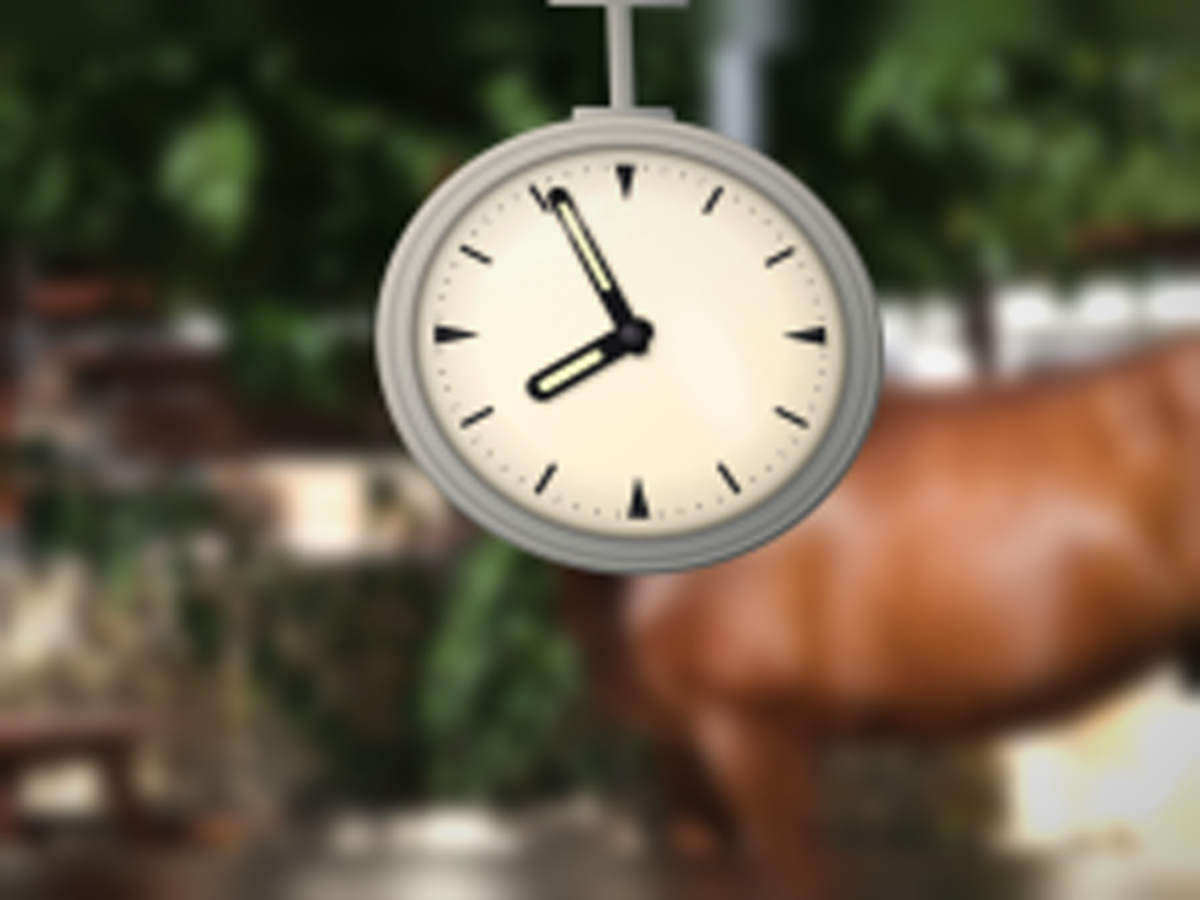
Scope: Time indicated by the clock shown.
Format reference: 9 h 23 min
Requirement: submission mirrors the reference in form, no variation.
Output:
7 h 56 min
